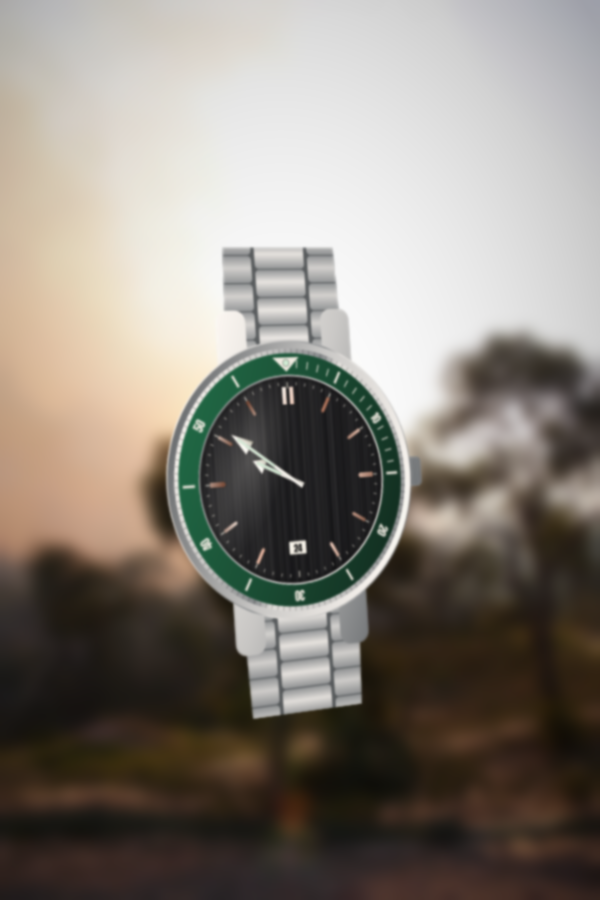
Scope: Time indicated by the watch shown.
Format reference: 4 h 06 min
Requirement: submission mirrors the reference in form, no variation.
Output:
9 h 51 min
